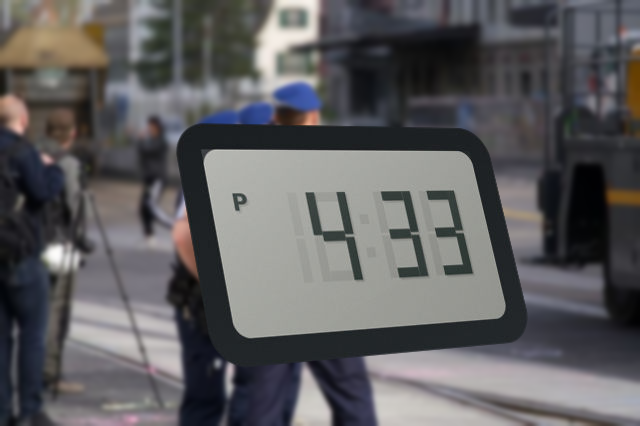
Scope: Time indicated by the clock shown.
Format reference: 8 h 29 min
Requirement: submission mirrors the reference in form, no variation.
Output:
4 h 33 min
